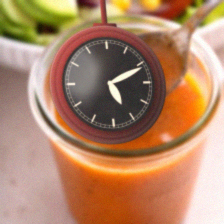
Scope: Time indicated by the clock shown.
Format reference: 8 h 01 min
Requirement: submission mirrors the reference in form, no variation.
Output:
5 h 11 min
